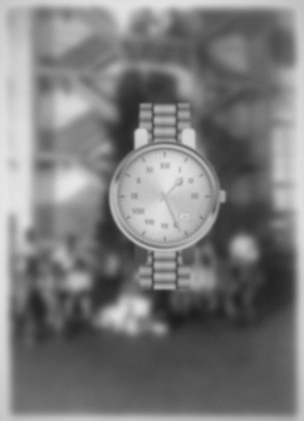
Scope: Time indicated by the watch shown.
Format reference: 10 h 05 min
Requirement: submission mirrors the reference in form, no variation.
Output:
1 h 26 min
